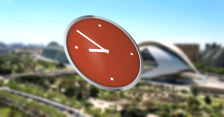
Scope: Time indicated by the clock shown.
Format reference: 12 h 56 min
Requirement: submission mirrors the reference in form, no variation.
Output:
8 h 51 min
